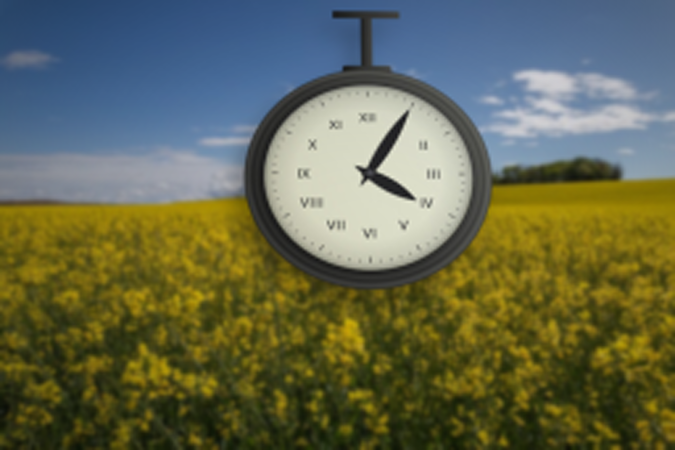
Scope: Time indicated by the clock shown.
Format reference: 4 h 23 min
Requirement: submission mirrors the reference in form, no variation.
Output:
4 h 05 min
